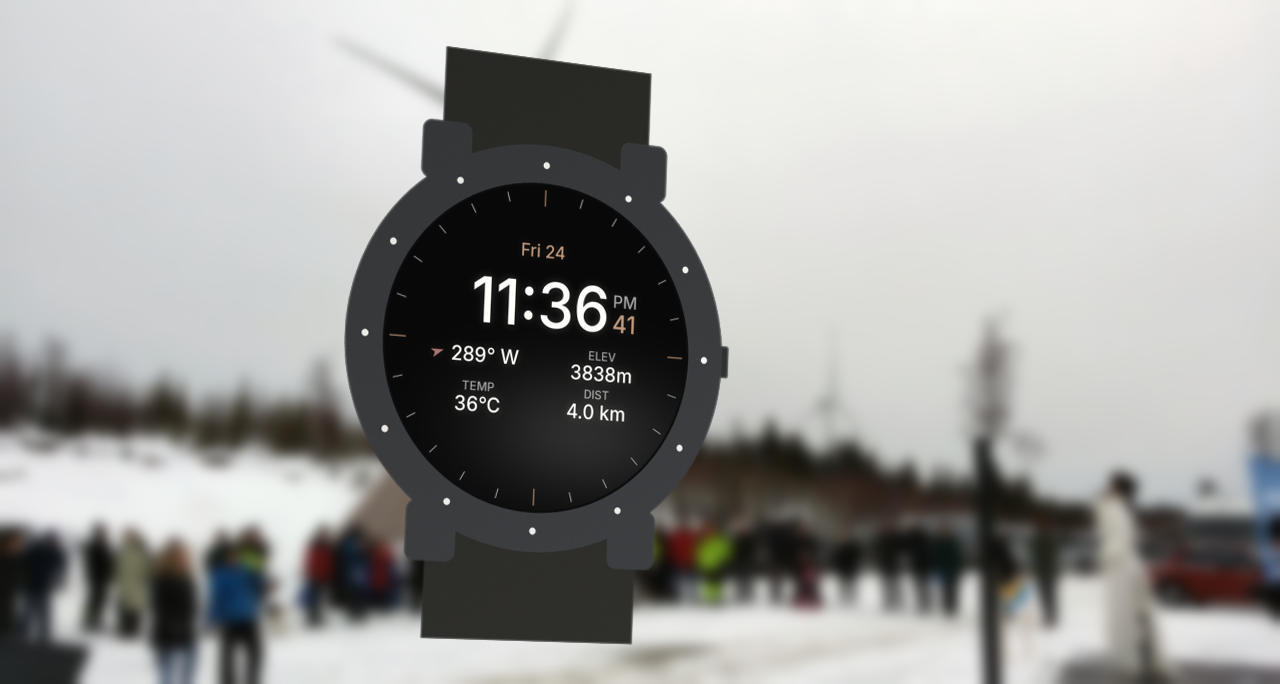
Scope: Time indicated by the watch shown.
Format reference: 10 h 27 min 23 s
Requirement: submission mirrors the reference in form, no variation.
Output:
11 h 36 min 41 s
